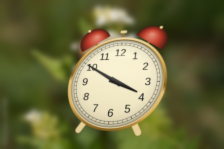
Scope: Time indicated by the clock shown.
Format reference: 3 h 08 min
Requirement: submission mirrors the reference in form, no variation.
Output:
3 h 50 min
